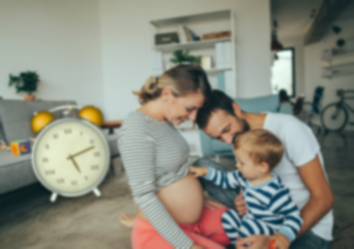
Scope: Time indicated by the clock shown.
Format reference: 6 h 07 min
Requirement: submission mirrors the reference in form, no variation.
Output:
5 h 12 min
